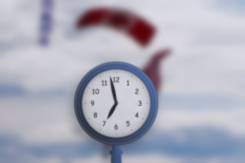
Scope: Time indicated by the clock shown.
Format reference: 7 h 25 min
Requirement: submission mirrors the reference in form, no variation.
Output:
6 h 58 min
